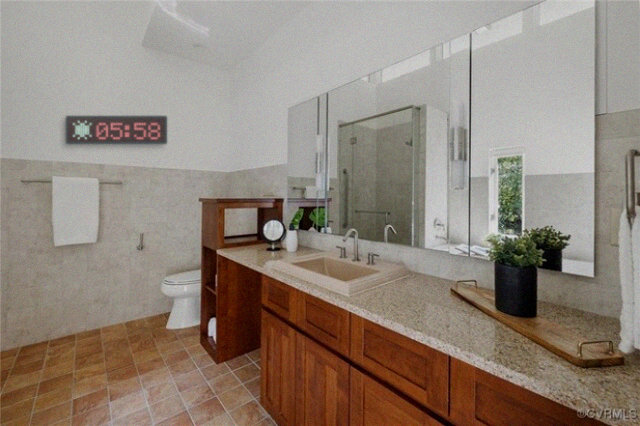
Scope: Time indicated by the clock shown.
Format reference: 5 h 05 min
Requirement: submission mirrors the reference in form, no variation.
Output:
5 h 58 min
